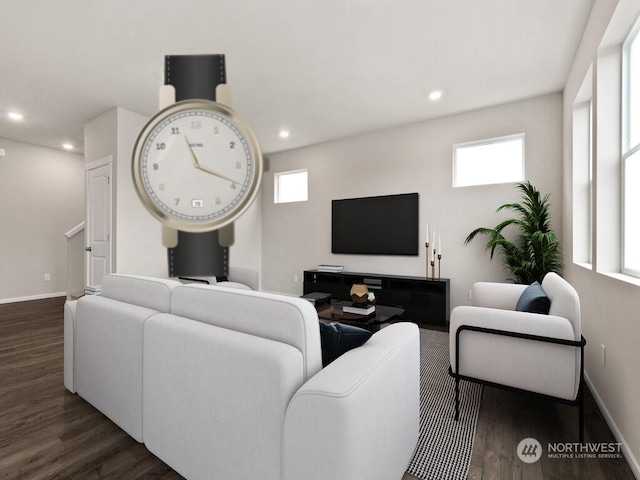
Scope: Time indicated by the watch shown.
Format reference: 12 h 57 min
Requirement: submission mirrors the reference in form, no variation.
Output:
11 h 19 min
